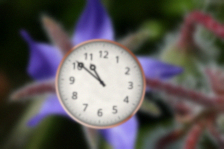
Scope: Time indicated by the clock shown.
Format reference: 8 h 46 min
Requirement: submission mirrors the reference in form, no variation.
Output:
10 h 51 min
